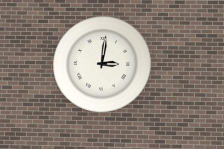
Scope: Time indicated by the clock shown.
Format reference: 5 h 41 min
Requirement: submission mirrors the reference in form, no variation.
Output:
3 h 01 min
